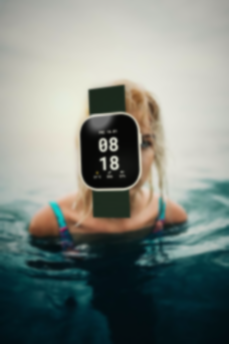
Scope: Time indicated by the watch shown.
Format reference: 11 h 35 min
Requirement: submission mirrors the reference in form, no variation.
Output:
8 h 18 min
